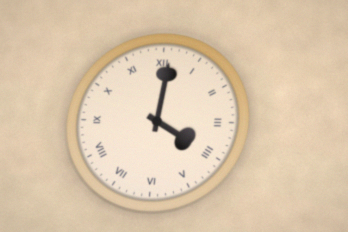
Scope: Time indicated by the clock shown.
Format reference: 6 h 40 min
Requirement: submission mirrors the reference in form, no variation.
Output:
4 h 01 min
